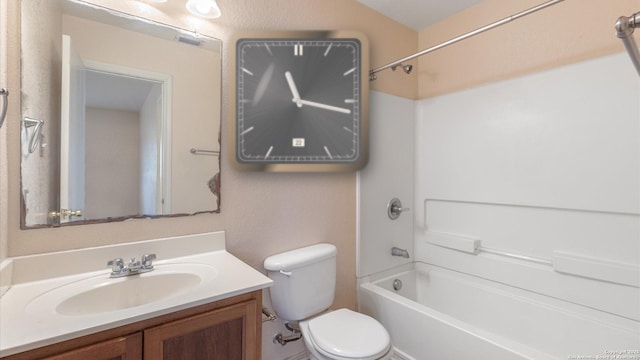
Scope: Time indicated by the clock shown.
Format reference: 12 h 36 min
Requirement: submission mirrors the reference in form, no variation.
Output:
11 h 17 min
